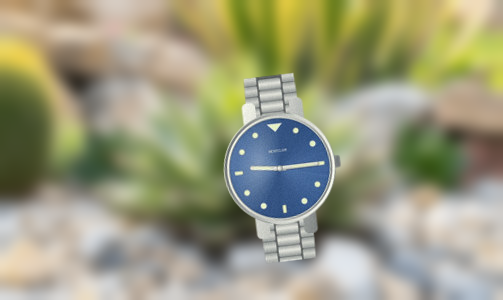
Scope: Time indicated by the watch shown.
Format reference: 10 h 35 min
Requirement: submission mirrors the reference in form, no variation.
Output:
9 h 15 min
